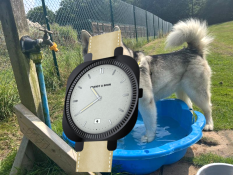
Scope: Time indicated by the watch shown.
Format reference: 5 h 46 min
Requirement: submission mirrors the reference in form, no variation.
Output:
10 h 40 min
